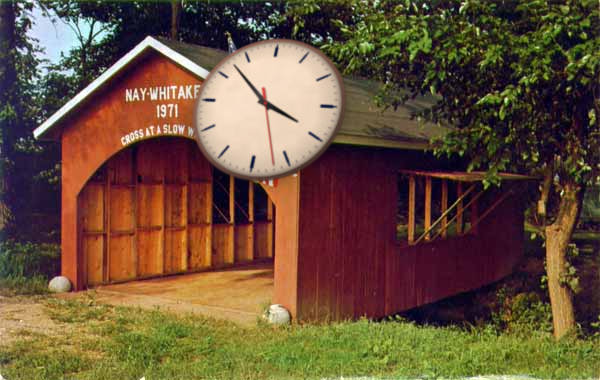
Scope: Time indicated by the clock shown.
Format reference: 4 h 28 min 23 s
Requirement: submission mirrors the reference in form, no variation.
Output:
3 h 52 min 27 s
